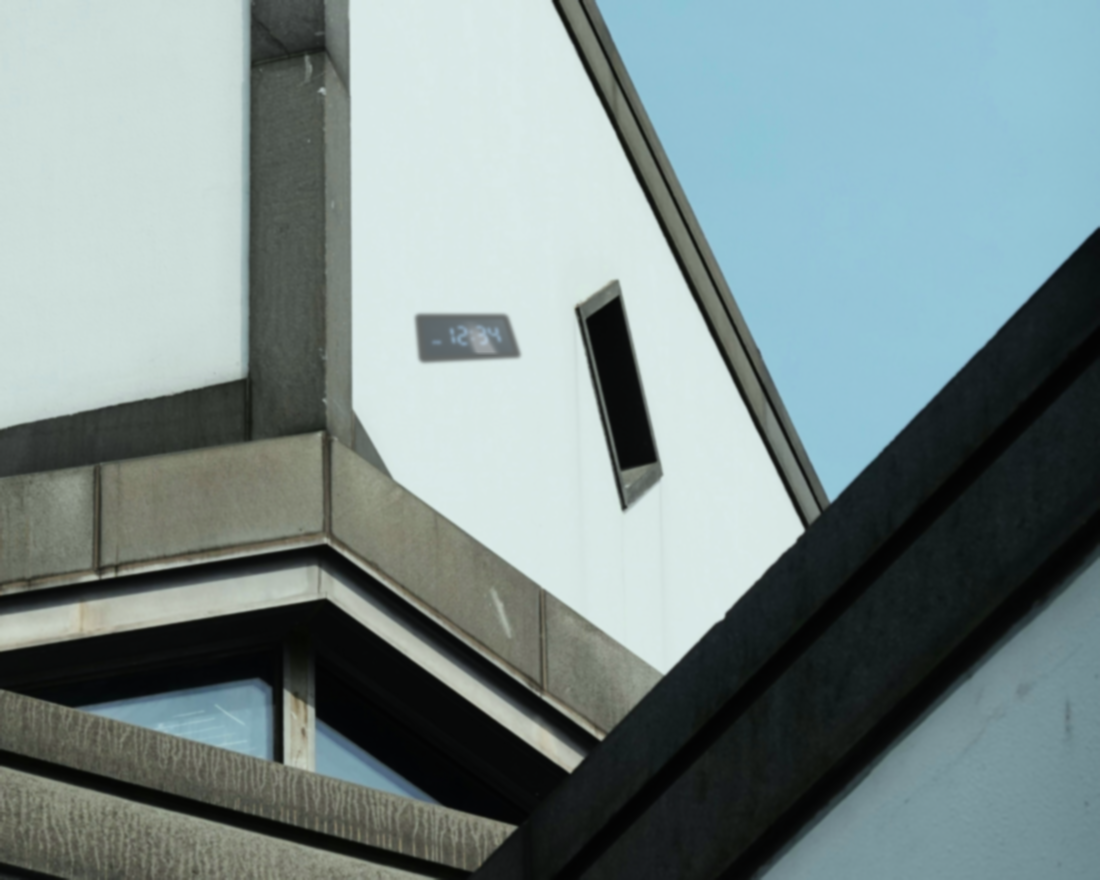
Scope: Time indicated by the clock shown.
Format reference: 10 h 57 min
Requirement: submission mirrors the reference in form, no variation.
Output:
12 h 34 min
